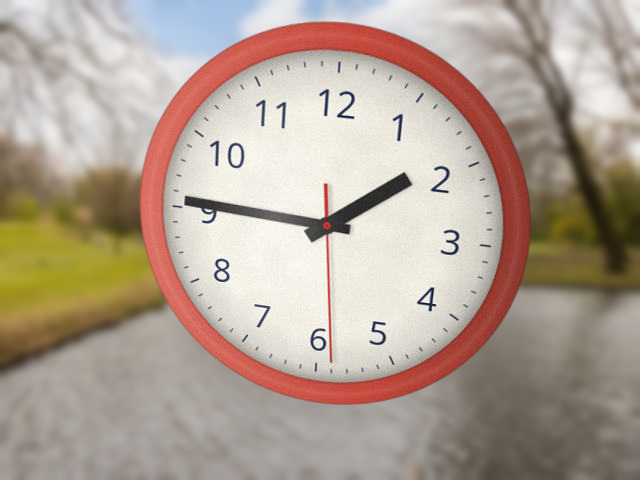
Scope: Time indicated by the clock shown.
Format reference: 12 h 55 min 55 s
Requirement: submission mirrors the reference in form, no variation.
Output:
1 h 45 min 29 s
